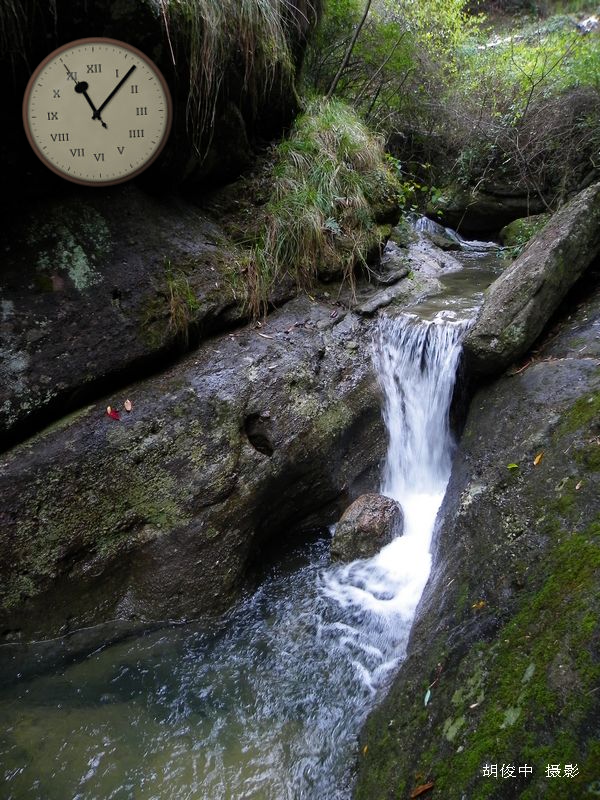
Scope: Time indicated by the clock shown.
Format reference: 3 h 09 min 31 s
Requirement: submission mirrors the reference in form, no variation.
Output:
11 h 06 min 55 s
